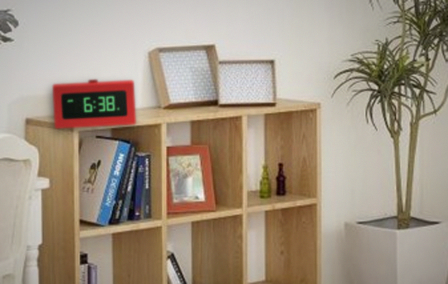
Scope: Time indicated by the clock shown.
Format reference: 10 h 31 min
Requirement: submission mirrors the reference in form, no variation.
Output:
6 h 38 min
